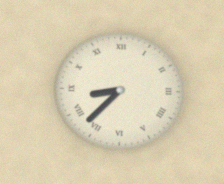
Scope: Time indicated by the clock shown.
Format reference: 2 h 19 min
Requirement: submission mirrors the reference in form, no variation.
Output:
8 h 37 min
